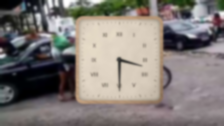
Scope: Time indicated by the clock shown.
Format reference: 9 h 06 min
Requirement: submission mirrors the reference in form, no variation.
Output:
3 h 30 min
